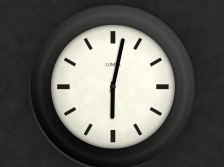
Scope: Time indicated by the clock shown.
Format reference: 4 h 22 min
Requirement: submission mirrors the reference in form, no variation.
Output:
6 h 02 min
